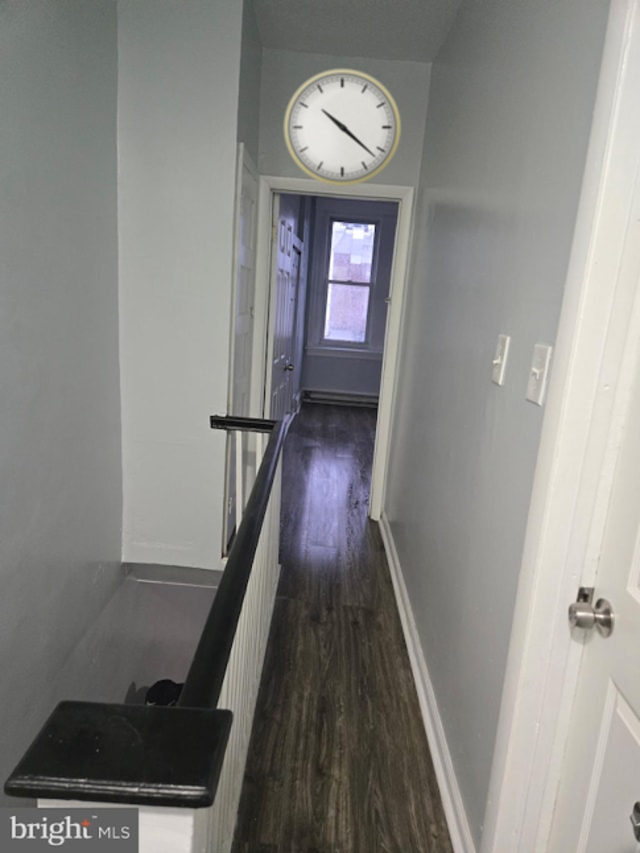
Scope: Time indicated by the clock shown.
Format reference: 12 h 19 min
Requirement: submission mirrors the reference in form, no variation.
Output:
10 h 22 min
